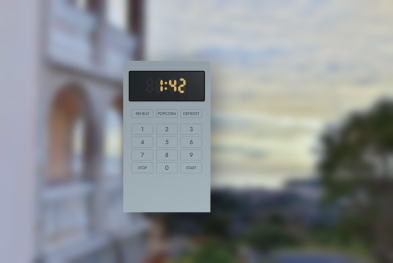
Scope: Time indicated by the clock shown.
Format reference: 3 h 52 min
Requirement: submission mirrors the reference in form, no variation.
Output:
1 h 42 min
